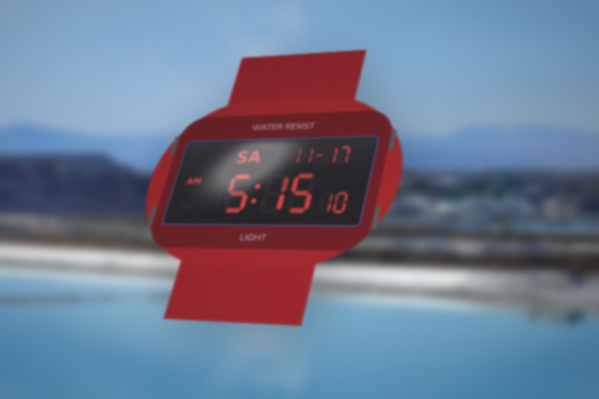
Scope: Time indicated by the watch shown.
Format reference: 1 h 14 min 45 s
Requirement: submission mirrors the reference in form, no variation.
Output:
5 h 15 min 10 s
